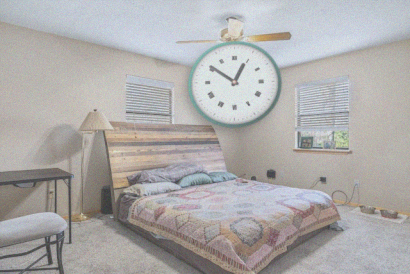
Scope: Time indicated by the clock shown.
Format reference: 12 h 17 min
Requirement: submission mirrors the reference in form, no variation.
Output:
12 h 51 min
